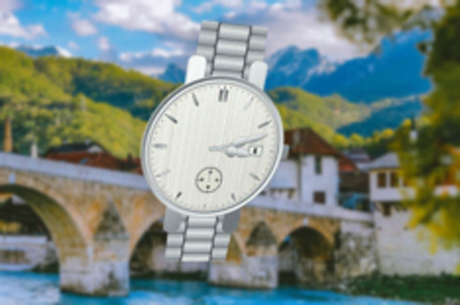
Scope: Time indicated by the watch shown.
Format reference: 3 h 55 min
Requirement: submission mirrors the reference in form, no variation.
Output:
3 h 12 min
